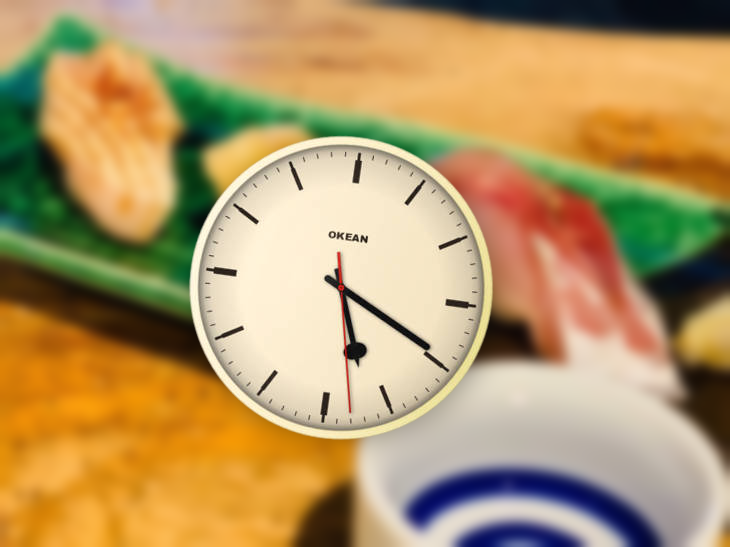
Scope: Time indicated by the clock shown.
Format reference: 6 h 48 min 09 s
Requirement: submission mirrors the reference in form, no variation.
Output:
5 h 19 min 28 s
